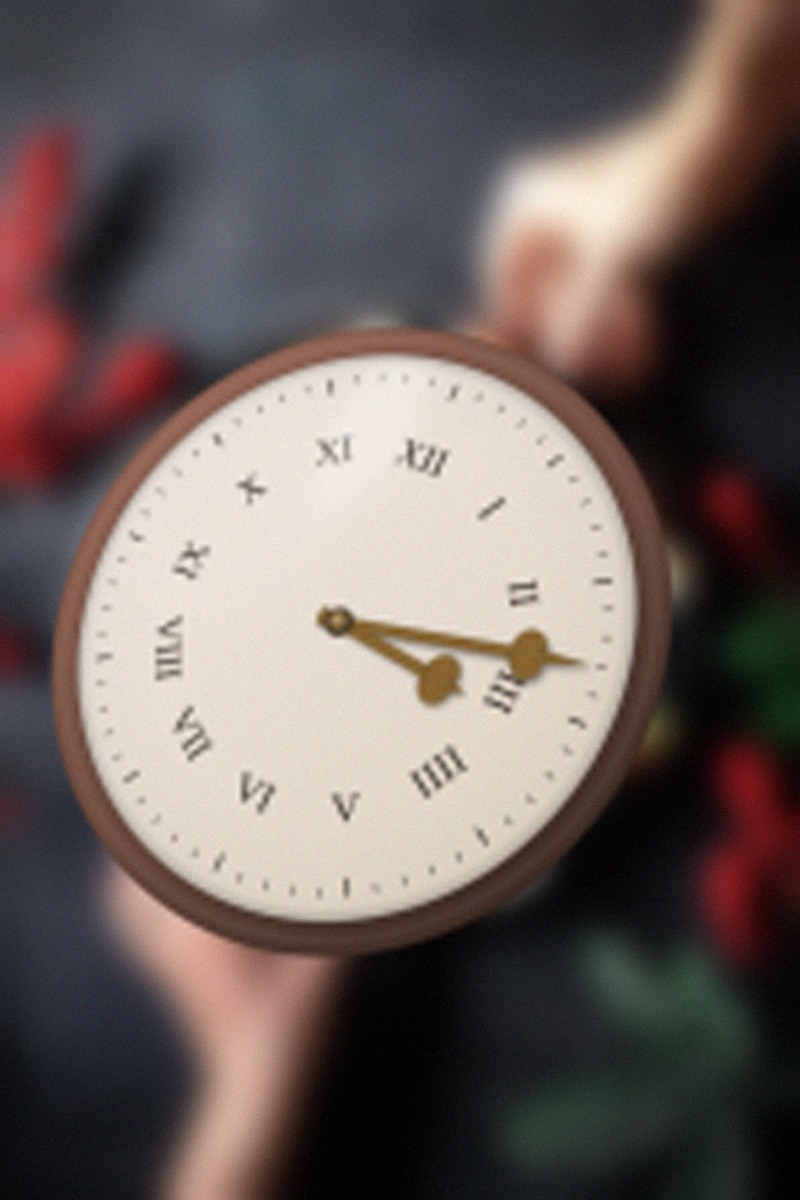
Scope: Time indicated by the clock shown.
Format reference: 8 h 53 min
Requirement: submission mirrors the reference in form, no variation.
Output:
3 h 13 min
